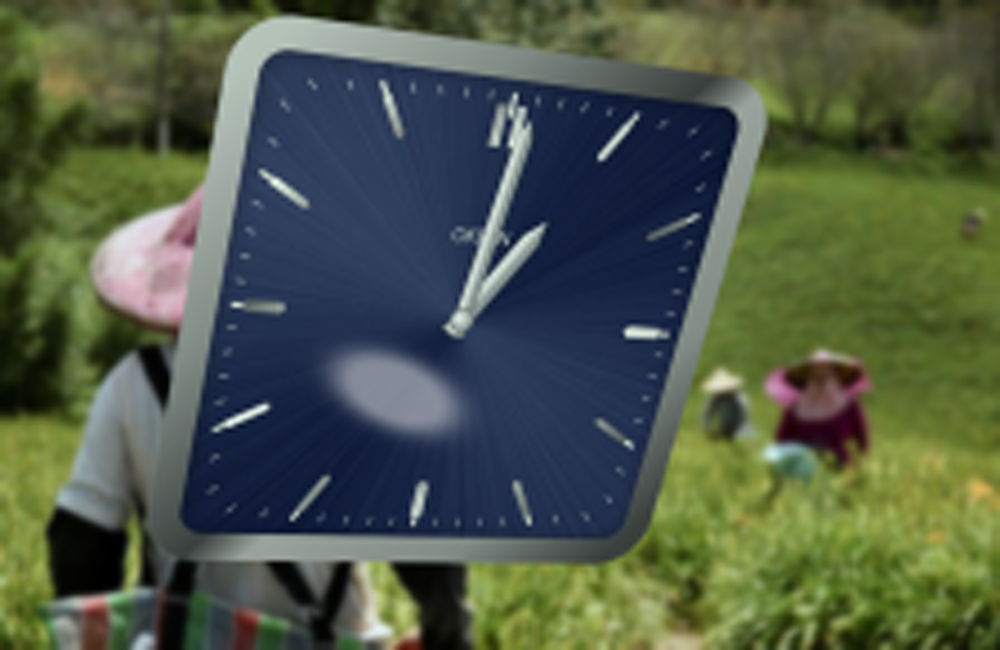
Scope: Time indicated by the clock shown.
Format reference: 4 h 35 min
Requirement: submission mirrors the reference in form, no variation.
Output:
1 h 01 min
